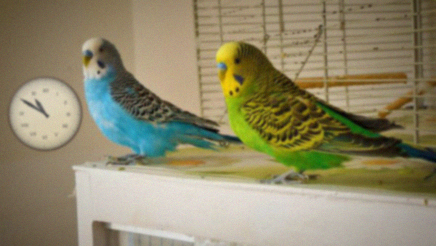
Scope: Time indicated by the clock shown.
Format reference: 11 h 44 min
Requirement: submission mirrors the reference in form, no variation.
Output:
10 h 50 min
